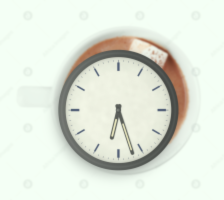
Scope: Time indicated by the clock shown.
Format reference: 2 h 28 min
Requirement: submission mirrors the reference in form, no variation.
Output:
6 h 27 min
